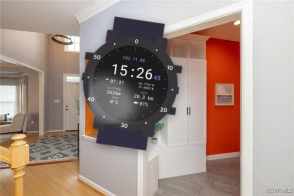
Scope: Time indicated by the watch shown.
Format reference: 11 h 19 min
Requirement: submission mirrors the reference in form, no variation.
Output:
15 h 26 min
